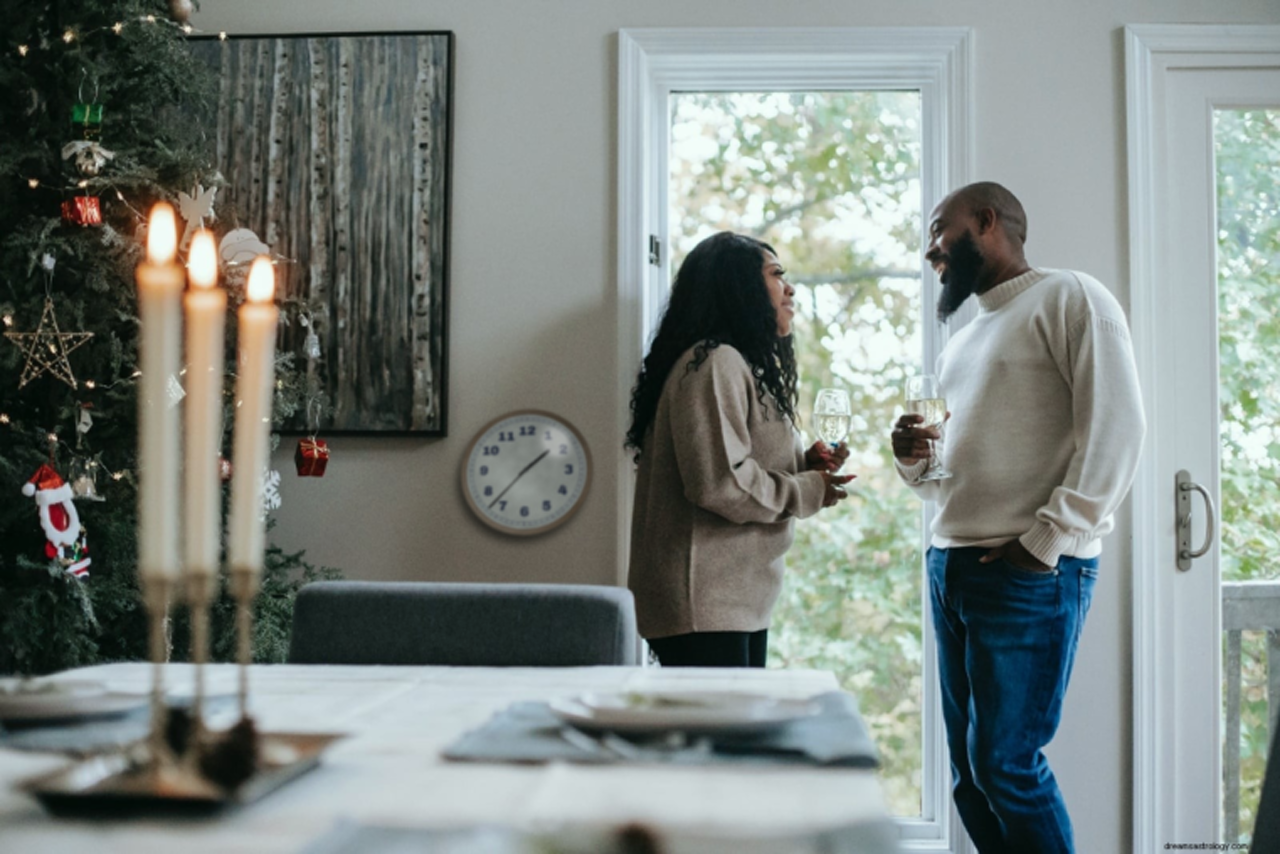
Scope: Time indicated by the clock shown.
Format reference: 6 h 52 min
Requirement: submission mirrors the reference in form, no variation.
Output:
1 h 37 min
